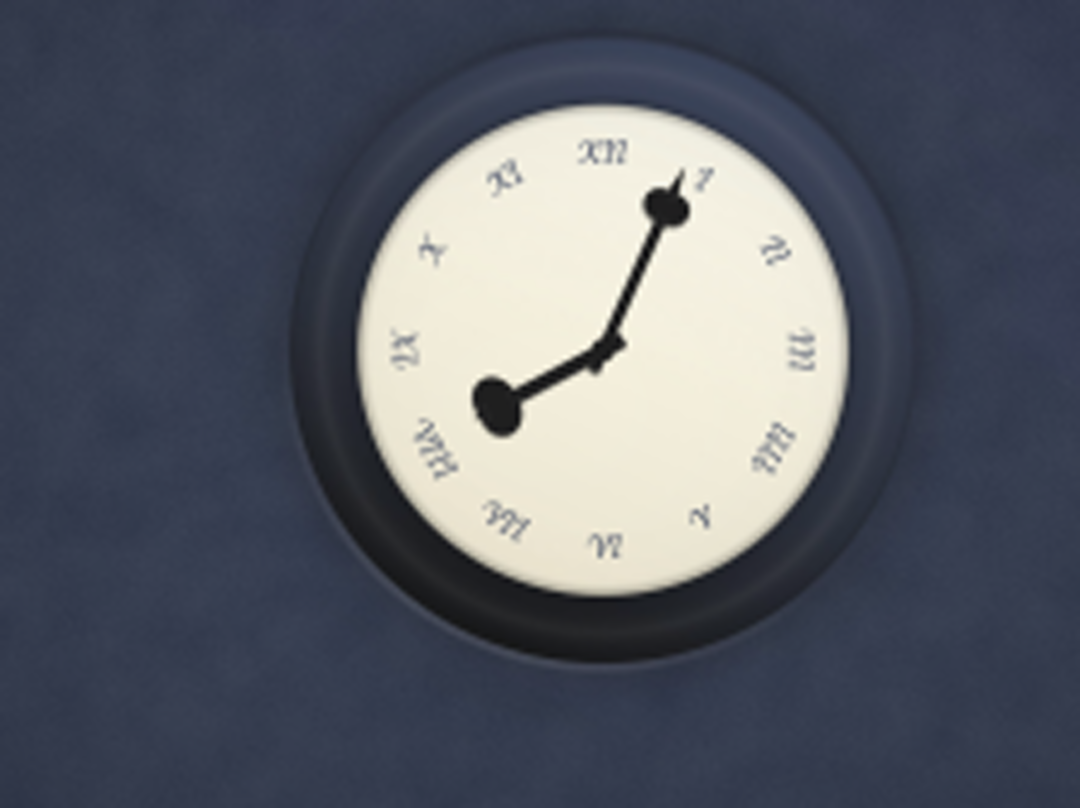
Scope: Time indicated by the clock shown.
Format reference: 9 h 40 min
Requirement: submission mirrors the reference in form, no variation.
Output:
8 h 04 min
